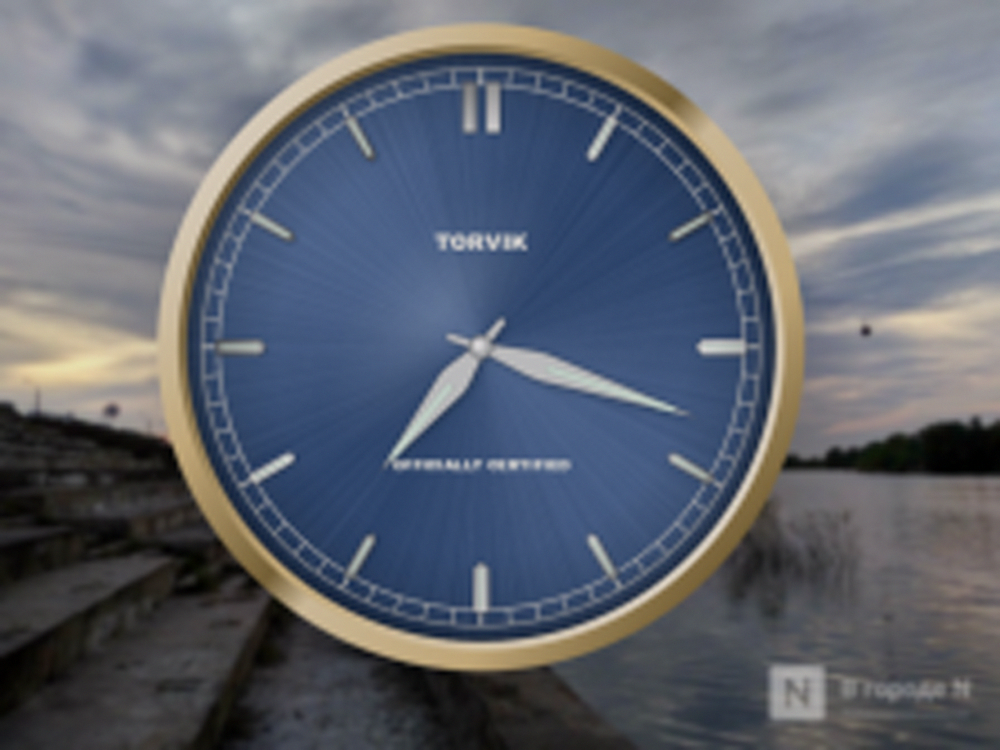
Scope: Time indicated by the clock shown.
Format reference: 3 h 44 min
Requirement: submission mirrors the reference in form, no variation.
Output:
7 h 18 min
